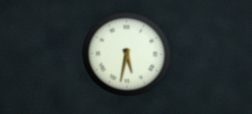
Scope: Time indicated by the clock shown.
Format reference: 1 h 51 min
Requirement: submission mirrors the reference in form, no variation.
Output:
5 h 32 min
